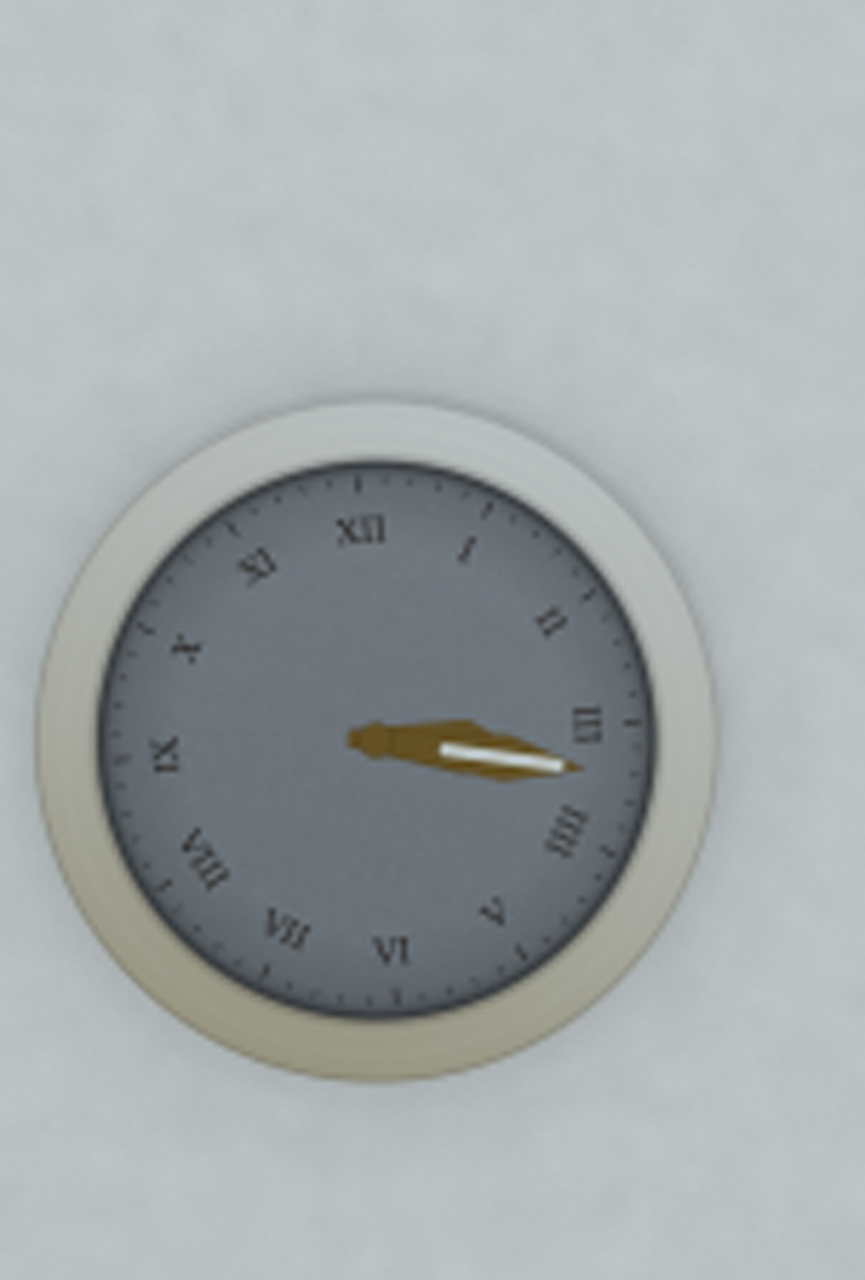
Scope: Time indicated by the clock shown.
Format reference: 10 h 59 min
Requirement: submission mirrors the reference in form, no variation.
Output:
3 h 17 min
